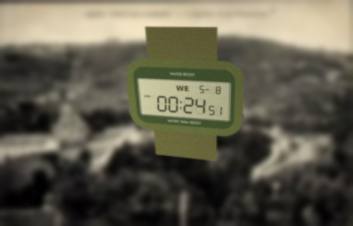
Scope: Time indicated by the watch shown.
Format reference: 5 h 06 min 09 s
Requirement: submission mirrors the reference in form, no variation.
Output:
0 h 24 min 51 s
